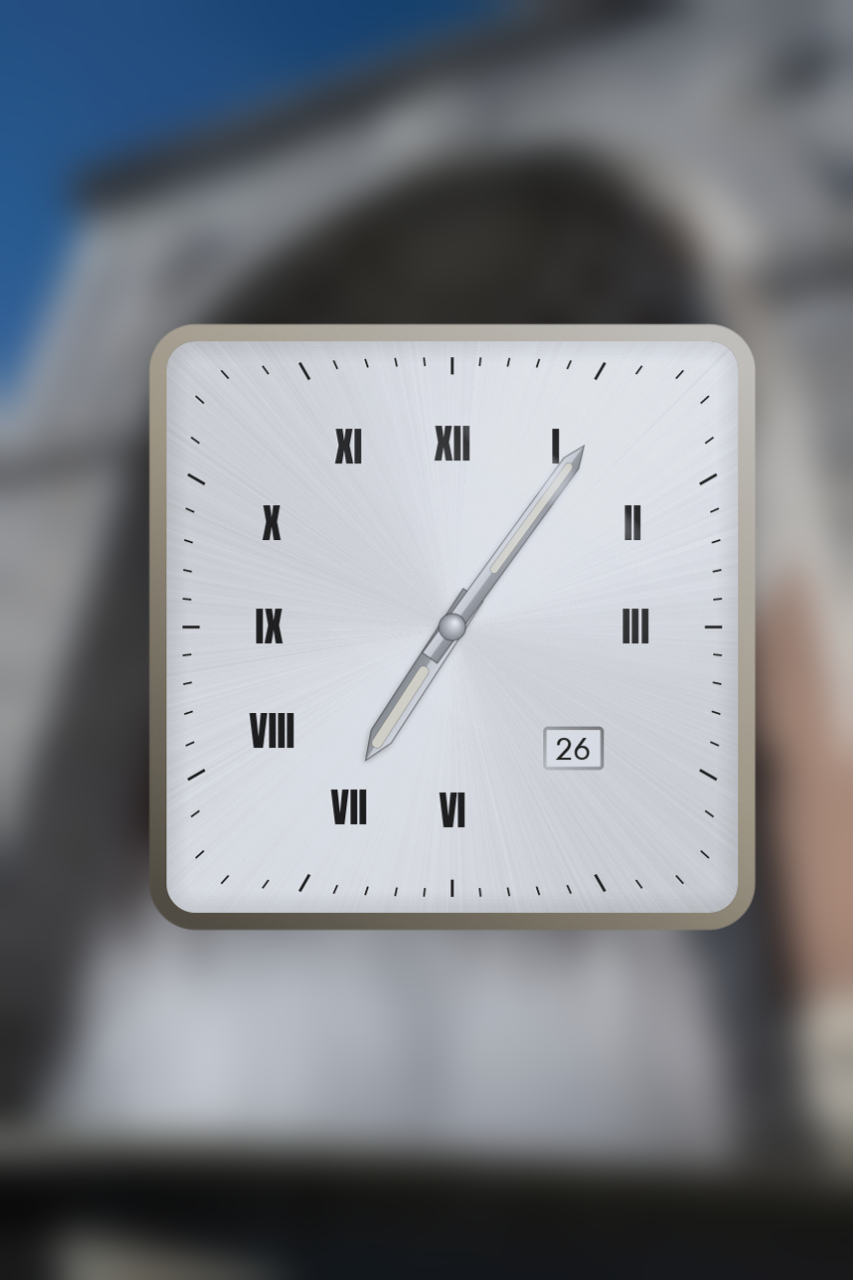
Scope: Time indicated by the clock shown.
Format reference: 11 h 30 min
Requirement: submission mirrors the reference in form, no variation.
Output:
7 h 06 min
